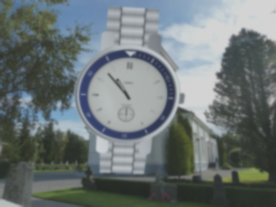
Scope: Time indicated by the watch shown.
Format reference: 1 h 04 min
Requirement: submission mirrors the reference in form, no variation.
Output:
10 h 53 min
